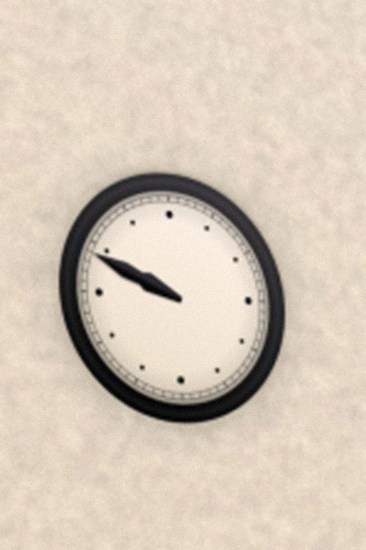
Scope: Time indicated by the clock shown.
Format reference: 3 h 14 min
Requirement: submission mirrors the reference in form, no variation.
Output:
9 h 49 min
